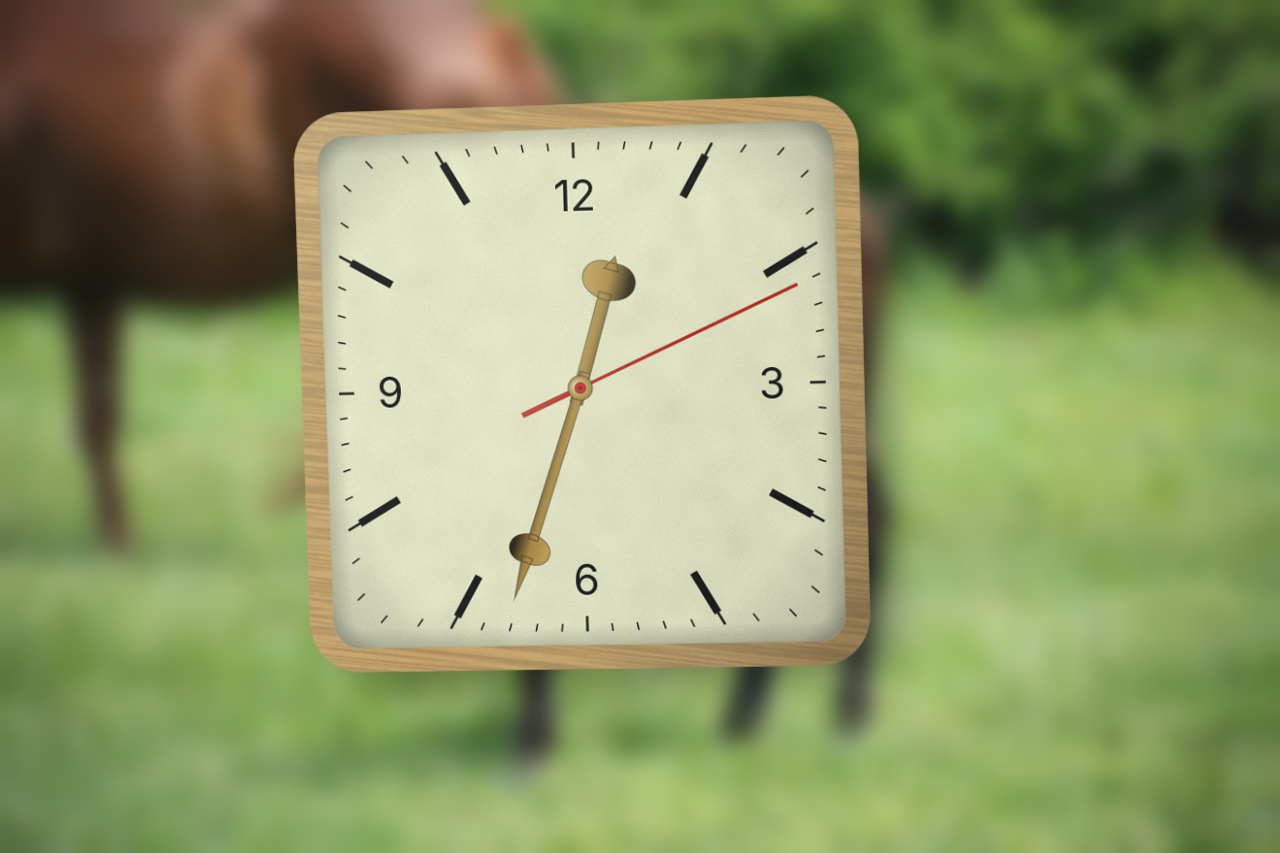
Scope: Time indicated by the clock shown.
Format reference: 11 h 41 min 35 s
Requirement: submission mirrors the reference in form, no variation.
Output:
12 h 33 min 11 s
